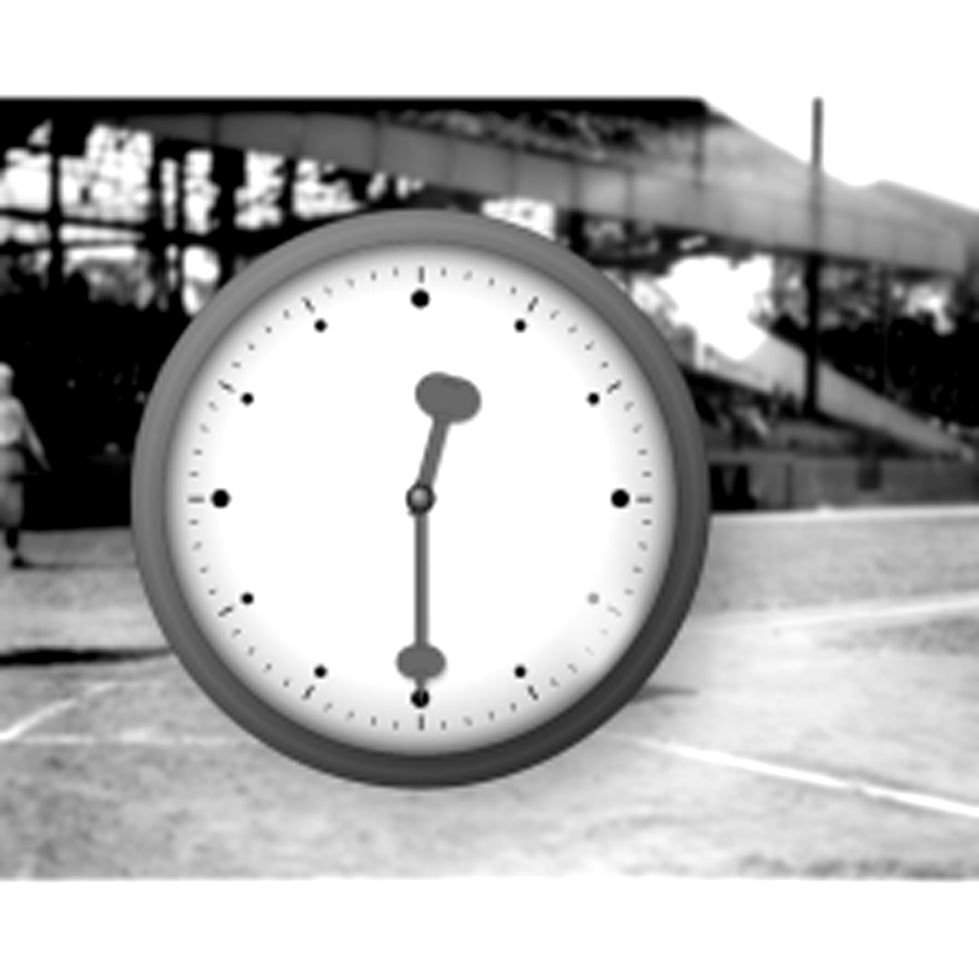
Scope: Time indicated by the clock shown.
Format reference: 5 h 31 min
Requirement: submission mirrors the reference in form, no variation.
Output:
12 h 30 min
